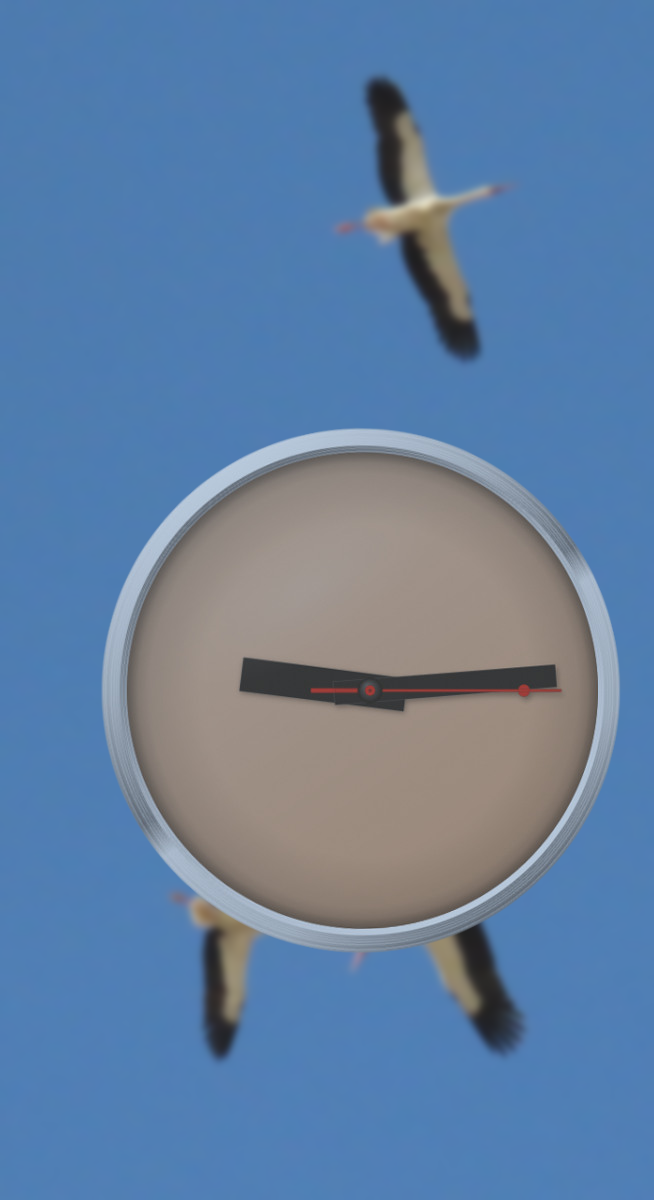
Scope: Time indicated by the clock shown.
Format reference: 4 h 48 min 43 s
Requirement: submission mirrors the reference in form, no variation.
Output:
9 h 14 min 15 s
